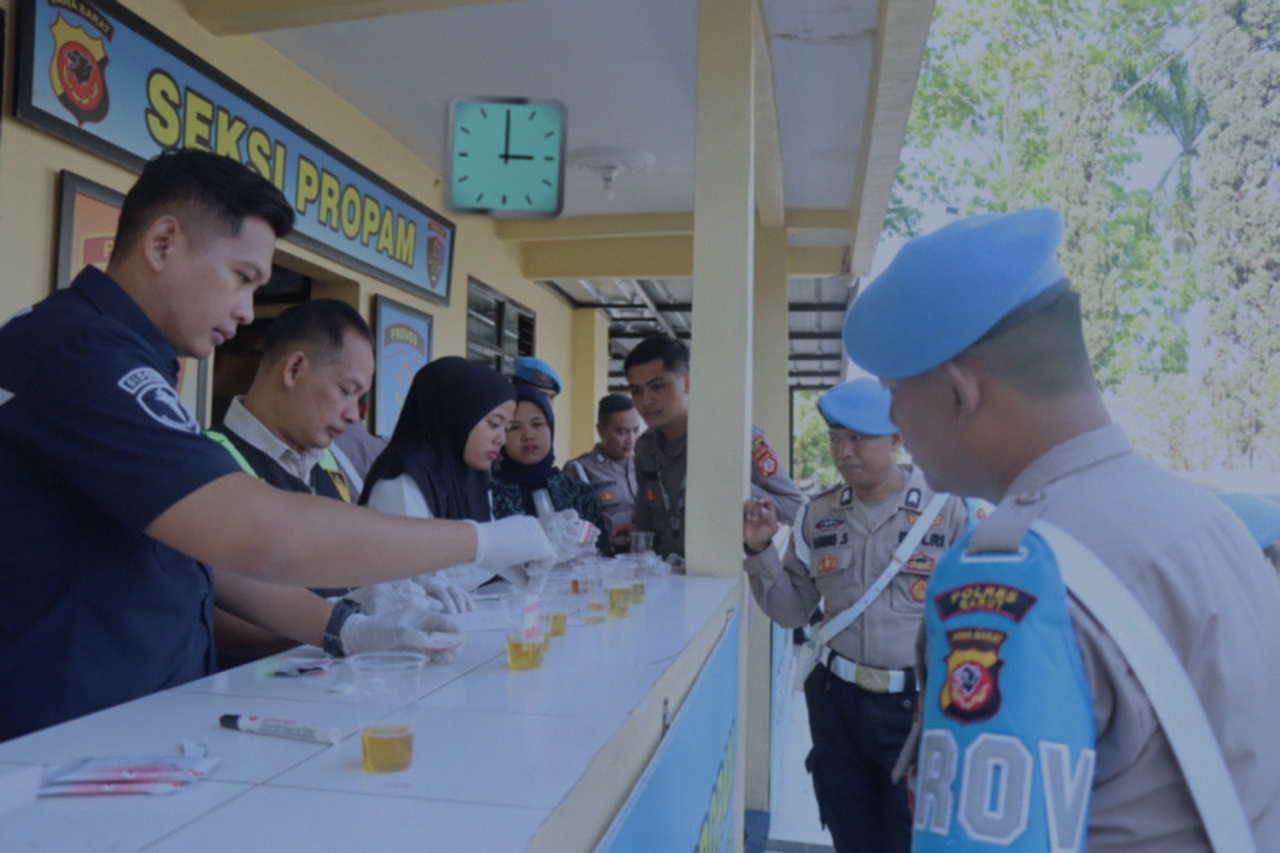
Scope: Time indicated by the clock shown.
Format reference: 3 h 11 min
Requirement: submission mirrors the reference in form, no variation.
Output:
3 h 00 min
